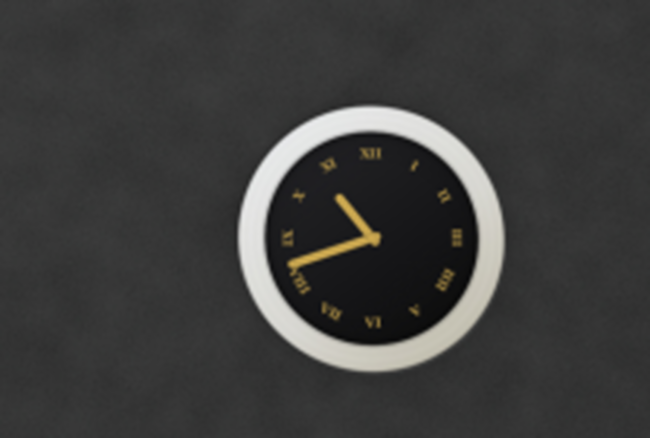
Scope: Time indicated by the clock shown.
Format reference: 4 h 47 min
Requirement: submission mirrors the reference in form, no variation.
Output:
10 h 42 min
